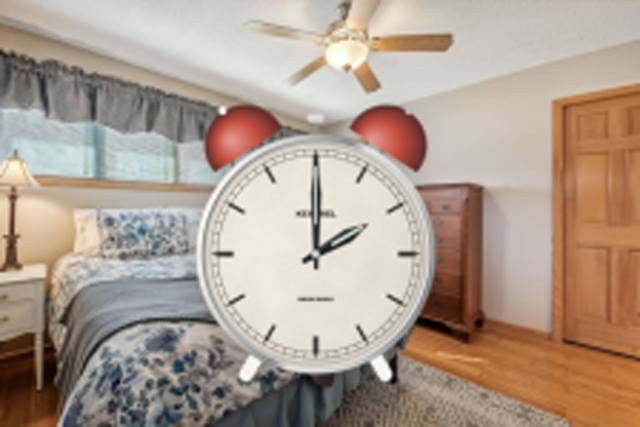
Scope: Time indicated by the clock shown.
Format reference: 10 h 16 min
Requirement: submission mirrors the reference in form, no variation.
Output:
2 h 00 min
